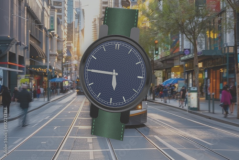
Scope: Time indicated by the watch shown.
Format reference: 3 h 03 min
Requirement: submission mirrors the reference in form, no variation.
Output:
5 h 45 min
